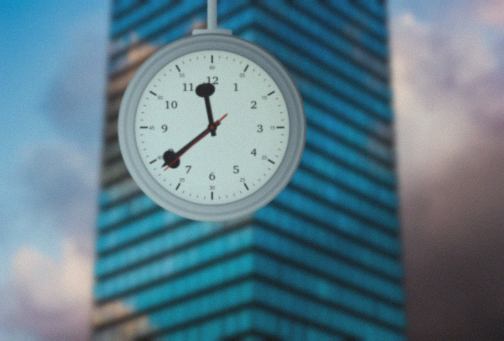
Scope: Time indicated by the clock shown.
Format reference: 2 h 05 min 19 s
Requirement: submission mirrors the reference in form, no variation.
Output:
11 h 38 min 38 s
